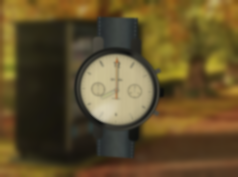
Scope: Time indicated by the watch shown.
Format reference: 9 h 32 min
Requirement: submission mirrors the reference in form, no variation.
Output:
8 h 00 min
